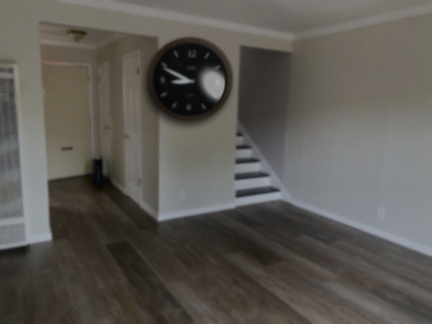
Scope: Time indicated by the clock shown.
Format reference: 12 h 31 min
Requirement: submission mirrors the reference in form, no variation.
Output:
8 h 49 min
